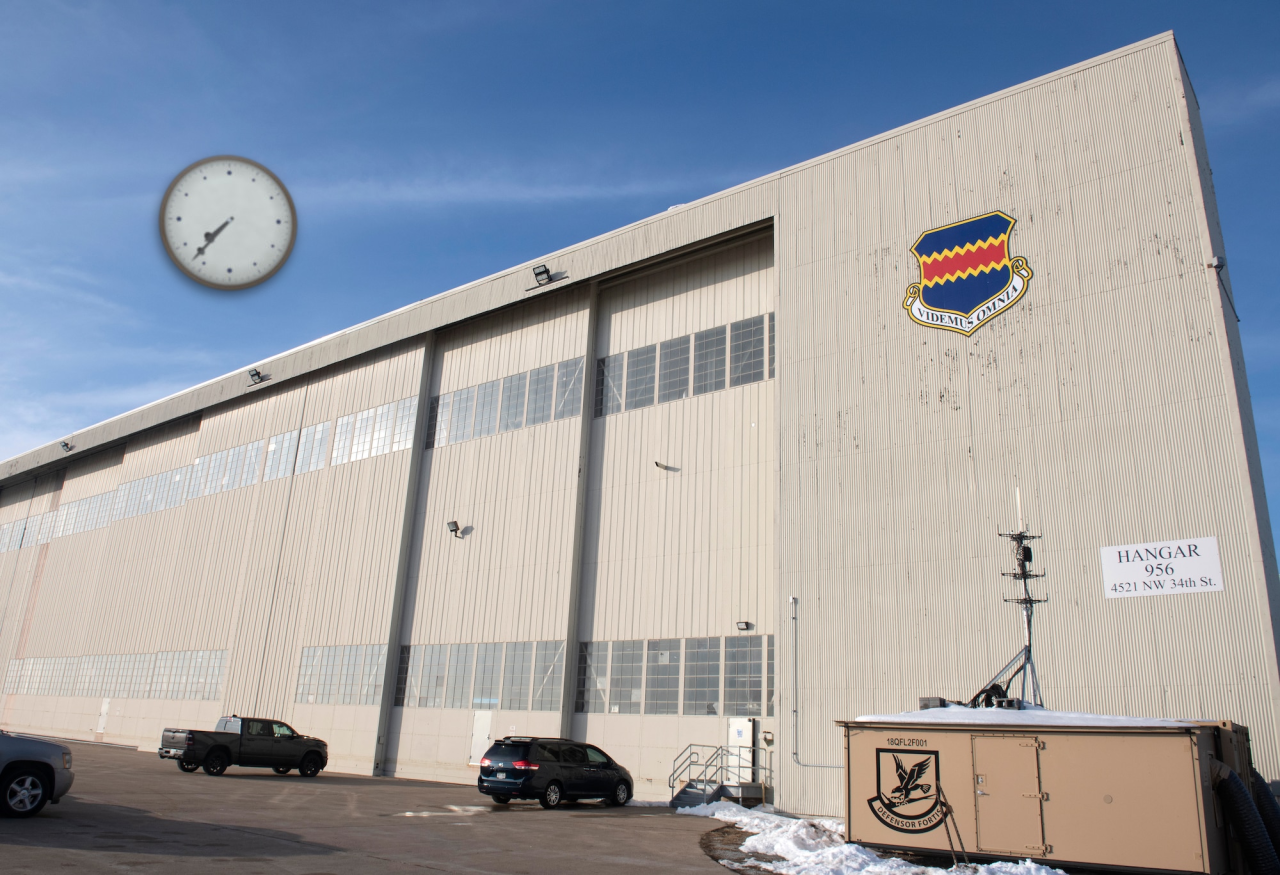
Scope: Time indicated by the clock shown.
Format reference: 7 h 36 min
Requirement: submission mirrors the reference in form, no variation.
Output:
7 h 37 min
